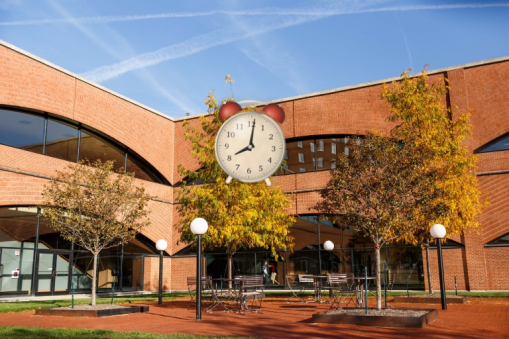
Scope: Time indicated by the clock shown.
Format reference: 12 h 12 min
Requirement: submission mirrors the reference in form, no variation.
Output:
8 h 01 min
